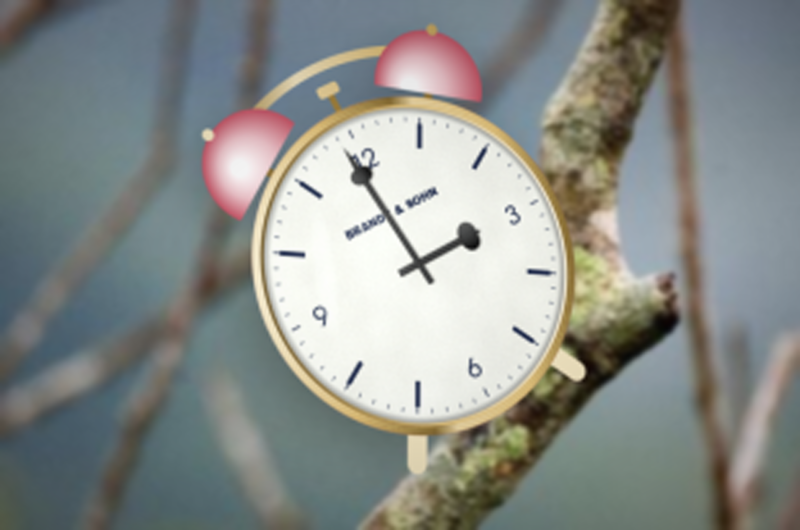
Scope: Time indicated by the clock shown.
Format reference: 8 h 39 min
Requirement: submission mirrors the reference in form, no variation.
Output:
2 h 59 min
